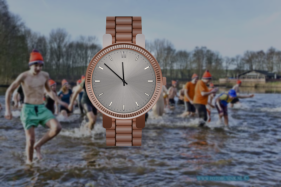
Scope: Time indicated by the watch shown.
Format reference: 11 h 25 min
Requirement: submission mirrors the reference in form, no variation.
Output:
11 h 52 min
